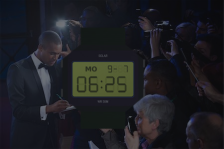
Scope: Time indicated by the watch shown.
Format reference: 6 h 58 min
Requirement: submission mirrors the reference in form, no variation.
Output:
6 h 25 min
